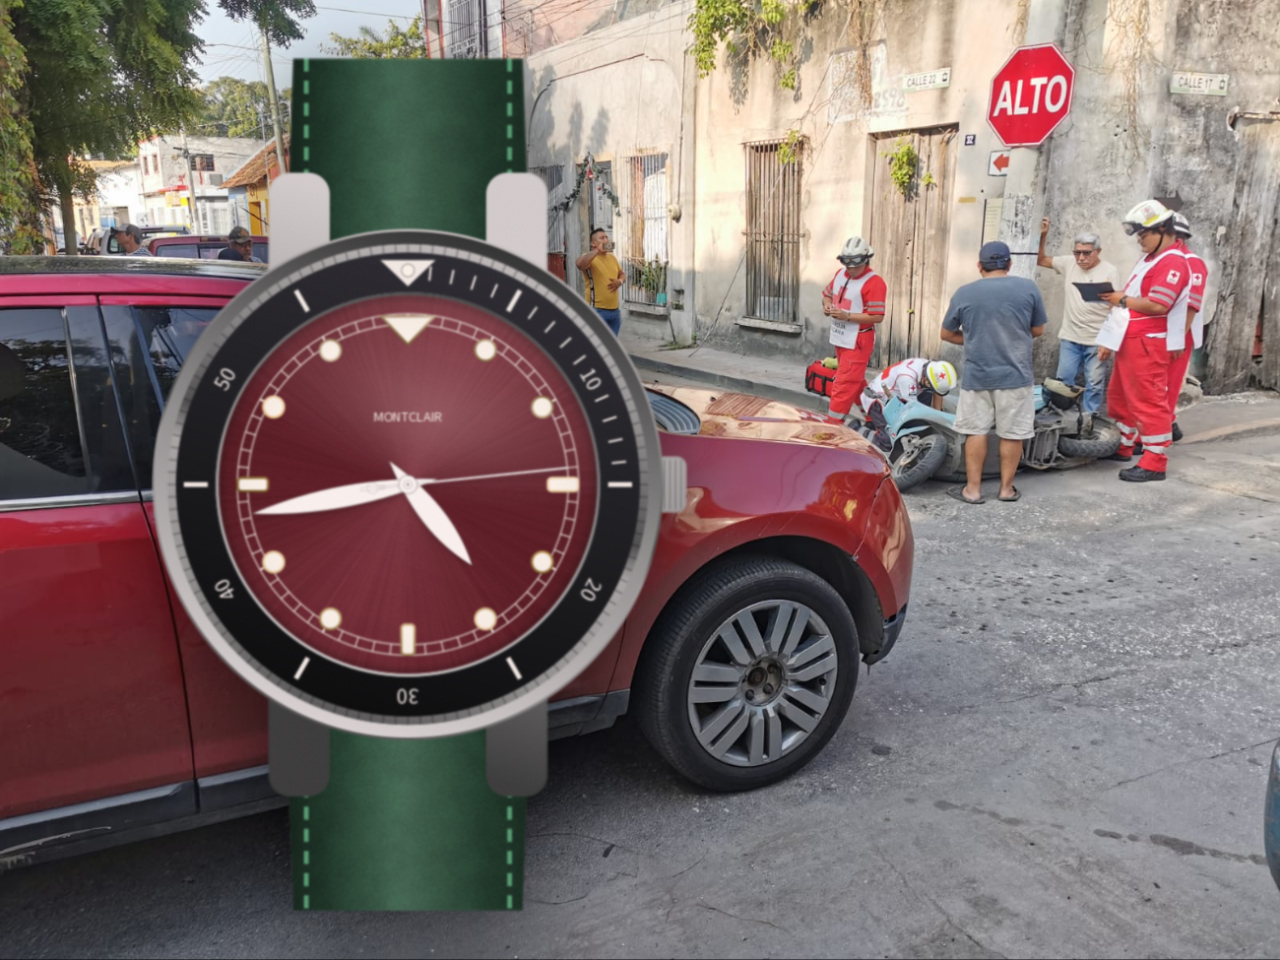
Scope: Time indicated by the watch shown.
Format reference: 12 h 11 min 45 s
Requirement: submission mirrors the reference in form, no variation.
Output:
4 h 43 min 14 s
